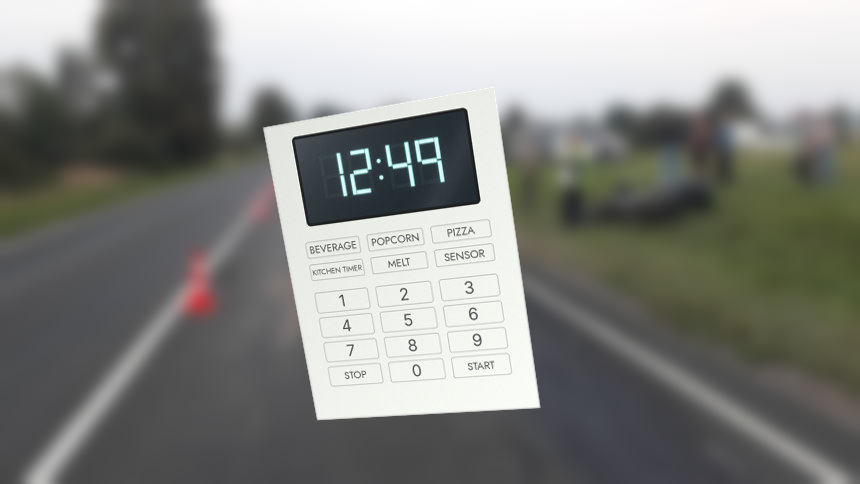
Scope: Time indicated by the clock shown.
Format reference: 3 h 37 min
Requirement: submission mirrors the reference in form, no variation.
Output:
12 h 49 min
